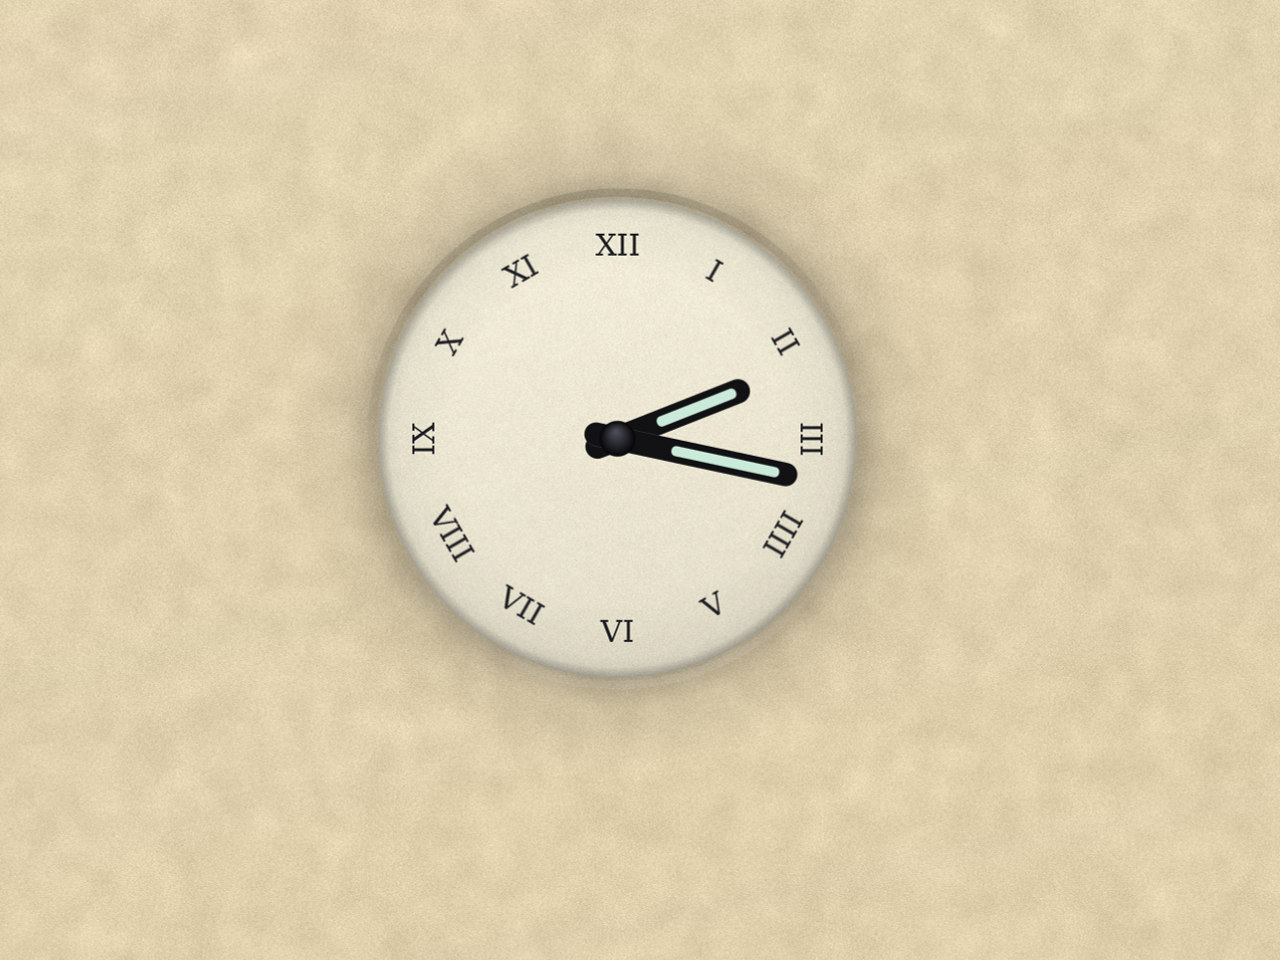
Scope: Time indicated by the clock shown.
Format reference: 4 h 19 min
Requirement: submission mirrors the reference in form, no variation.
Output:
2 h 17 min
